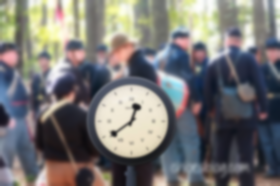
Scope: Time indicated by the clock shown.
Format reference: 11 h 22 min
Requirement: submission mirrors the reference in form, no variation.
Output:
12 h 39 min
